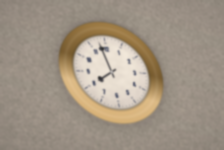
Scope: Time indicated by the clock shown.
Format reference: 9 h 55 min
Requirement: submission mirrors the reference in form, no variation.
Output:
7 h 58 min
